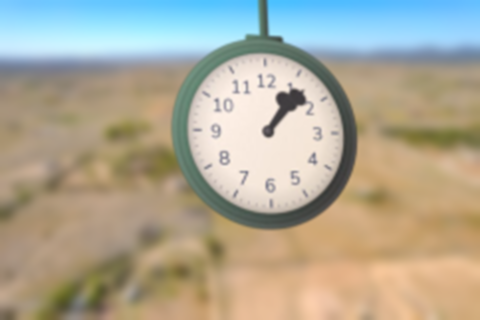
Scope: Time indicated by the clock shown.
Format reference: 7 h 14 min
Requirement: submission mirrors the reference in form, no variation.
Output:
1 h 07 min
